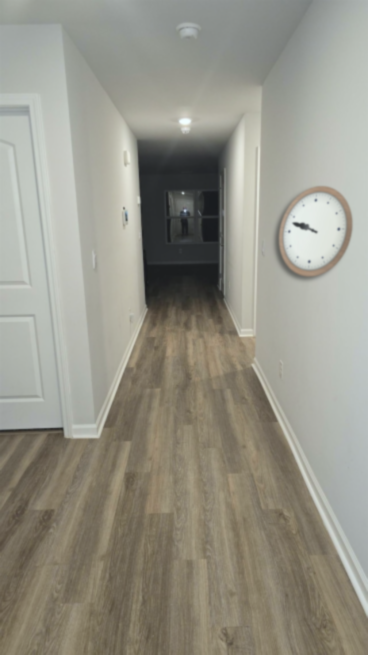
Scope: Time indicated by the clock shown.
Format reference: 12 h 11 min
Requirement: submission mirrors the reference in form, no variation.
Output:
9 h 48 min
